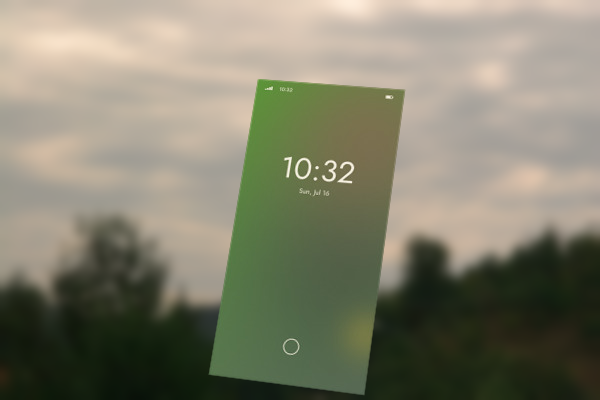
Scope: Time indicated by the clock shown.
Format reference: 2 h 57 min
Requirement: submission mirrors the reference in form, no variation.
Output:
10 h 32 min
